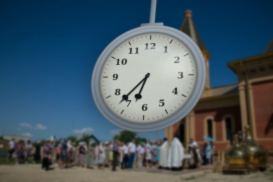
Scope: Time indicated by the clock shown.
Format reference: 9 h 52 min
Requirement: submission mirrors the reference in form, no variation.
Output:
6 h 37 min
